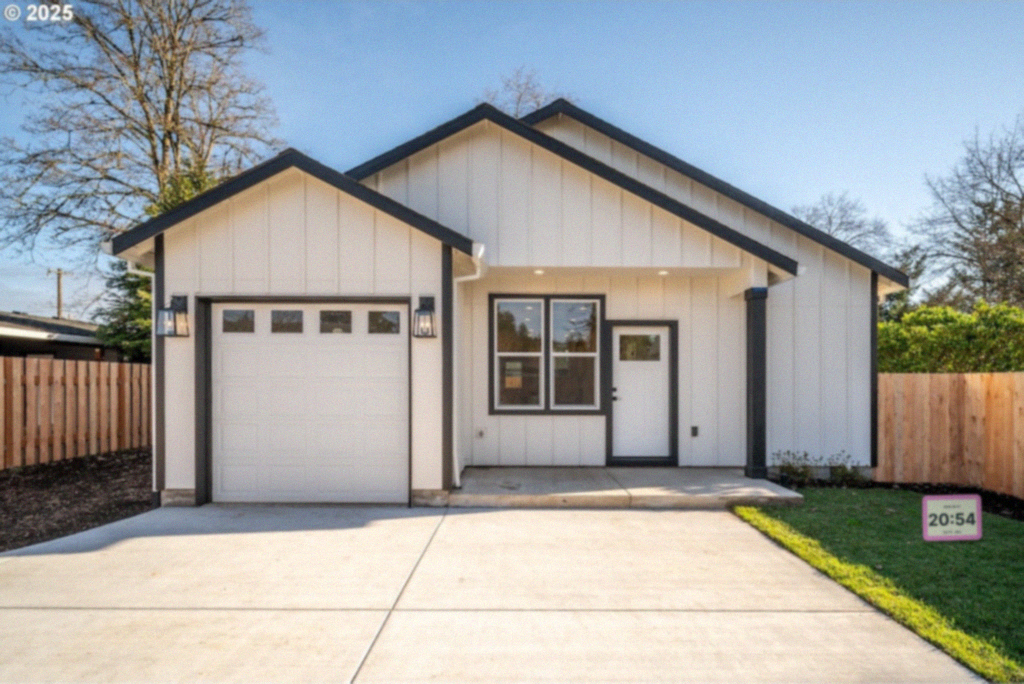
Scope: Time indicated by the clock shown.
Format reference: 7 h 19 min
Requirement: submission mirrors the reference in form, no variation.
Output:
20 h 54 min
